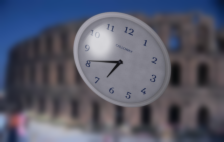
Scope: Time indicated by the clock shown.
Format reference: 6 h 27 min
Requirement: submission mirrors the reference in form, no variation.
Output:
6 h 41 min
